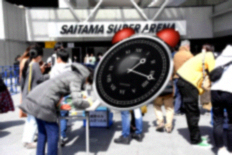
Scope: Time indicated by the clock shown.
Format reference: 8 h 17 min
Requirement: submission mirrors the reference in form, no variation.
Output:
1 h 17 min
